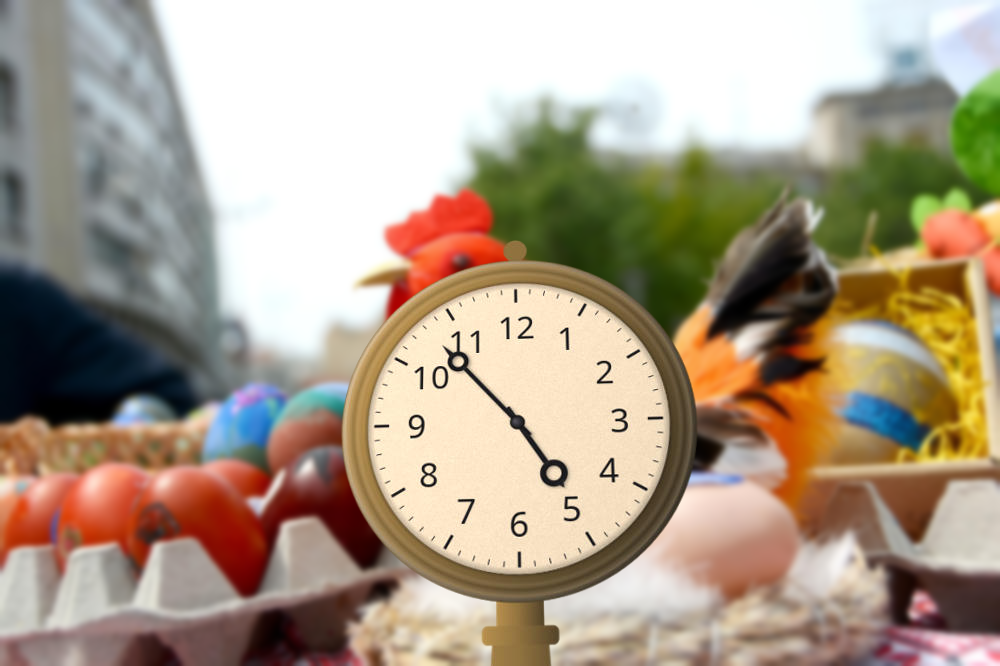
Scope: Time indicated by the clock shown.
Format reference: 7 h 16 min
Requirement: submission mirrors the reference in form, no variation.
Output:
4 h 53 min
